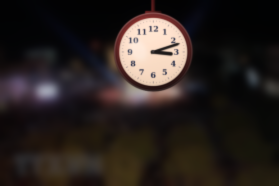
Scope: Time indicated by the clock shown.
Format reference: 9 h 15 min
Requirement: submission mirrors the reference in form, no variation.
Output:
3 h 12 min
